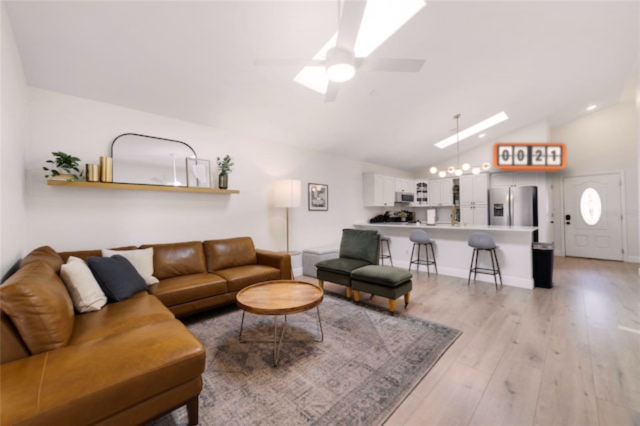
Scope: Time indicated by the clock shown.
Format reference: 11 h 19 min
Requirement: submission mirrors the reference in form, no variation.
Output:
0 h 21 min
